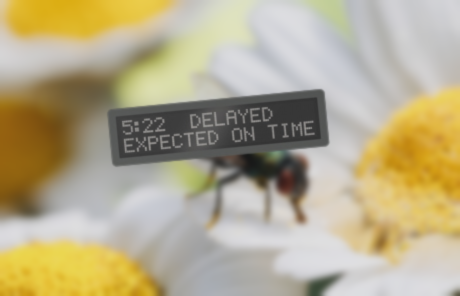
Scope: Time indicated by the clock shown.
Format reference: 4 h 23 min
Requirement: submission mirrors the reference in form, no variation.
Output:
5 h 22 min
